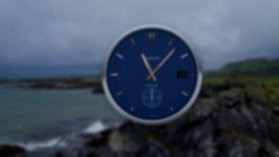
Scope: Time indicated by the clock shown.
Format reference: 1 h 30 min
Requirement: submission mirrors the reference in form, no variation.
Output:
11 h 07 min
